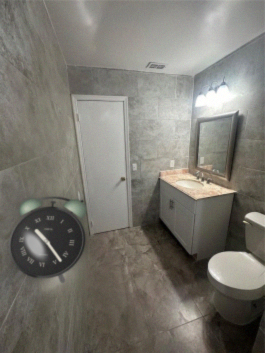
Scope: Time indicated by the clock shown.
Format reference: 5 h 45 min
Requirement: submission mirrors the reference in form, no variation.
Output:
10 h 23 min
